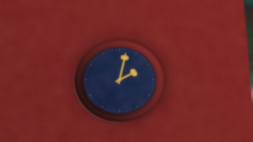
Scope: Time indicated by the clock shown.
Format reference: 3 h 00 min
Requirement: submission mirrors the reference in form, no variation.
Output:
2 h 02 min
